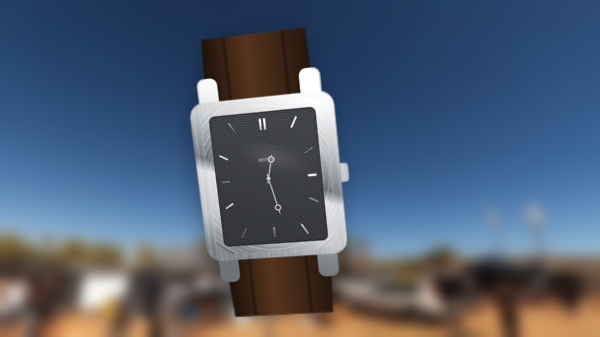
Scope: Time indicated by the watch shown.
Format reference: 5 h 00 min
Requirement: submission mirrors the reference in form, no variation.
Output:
12 h 28 min
